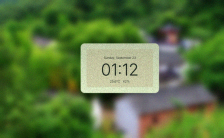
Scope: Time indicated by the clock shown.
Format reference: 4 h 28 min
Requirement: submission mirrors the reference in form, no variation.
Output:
1 h 12 min
